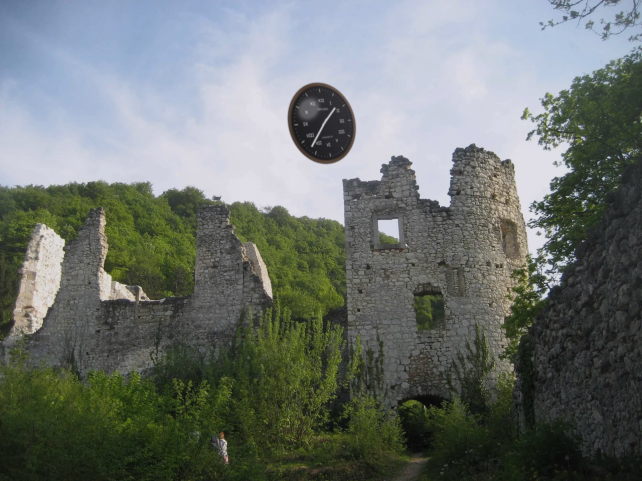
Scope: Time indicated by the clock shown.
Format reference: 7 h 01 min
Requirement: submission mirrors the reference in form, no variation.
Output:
1 h 37 min
